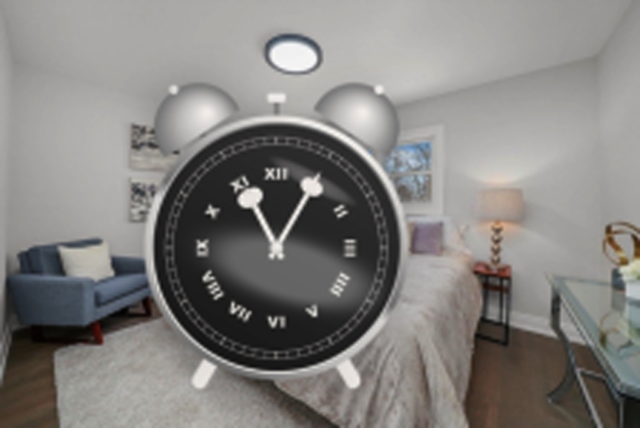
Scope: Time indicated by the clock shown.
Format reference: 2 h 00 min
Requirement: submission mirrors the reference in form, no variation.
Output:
11 h 05 min
